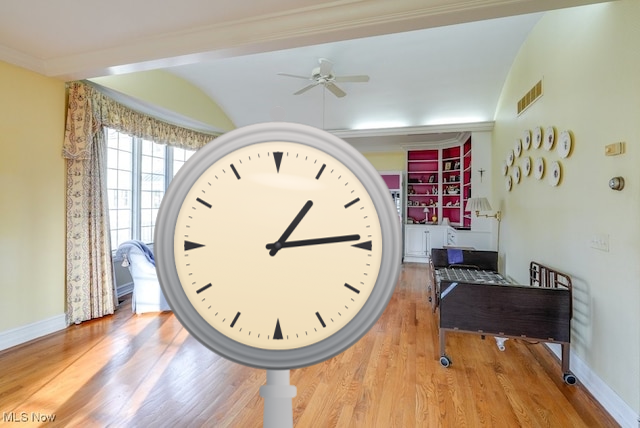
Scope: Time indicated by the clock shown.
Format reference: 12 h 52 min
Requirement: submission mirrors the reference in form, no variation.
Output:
1 h 14 min
